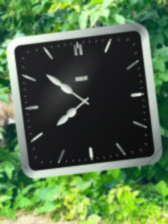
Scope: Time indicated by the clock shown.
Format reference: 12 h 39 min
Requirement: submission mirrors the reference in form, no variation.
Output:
7 h 52 min
